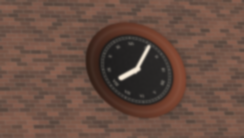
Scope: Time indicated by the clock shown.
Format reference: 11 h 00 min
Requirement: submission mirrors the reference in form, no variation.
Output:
8 h 06 min
